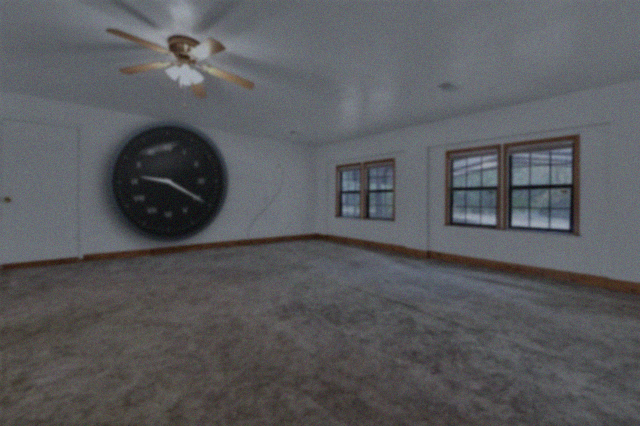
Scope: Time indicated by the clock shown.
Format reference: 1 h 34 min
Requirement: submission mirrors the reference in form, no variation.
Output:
9 h 20 min
